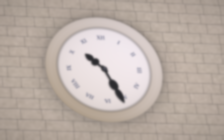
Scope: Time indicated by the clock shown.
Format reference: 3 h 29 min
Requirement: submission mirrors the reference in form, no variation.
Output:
10 h 26 min
